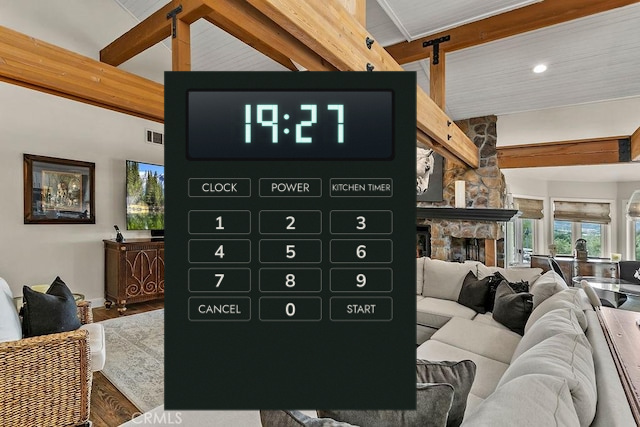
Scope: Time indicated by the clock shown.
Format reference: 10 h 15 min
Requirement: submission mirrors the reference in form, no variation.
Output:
19 h 27 min
